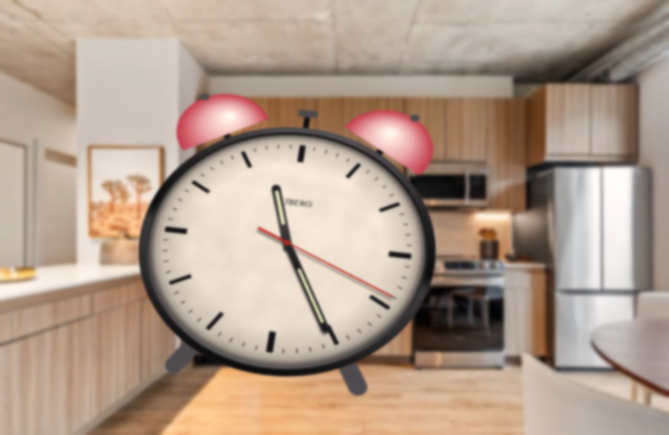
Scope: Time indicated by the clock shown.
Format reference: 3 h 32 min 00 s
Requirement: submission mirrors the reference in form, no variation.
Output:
11 h 25 min 19 s
